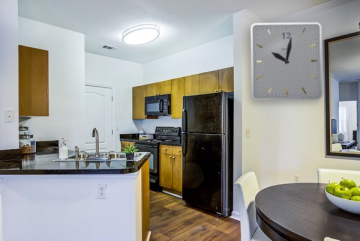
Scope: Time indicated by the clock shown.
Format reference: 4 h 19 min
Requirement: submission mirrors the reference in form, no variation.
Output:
10 h 02 min
